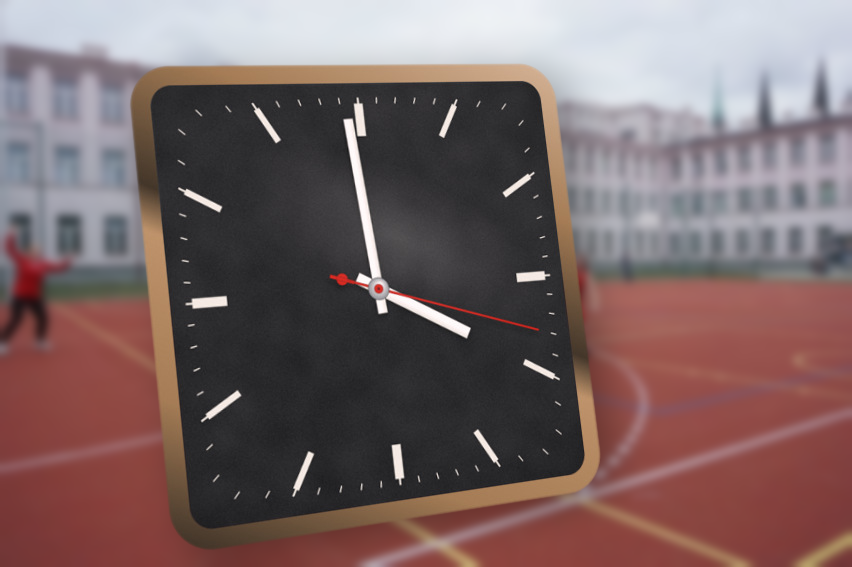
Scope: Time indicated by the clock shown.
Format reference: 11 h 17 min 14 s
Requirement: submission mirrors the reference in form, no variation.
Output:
3 h 59 min 18 s
